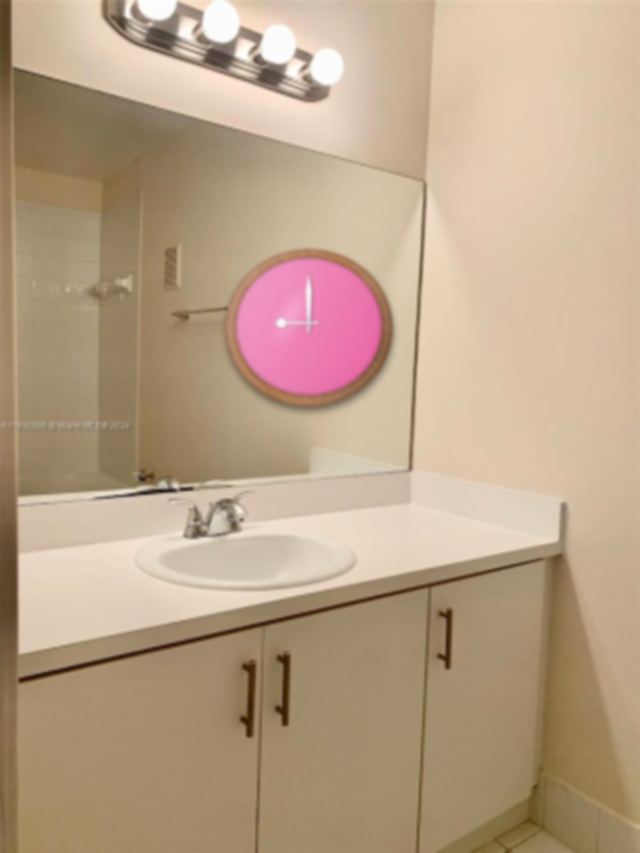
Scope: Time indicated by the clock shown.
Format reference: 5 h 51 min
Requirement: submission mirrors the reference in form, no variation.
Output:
9 h 00 min
